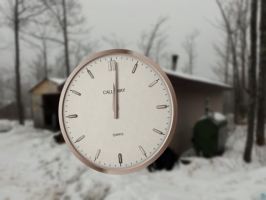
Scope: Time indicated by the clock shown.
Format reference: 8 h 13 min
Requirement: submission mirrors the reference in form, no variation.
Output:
12 h 01 min
